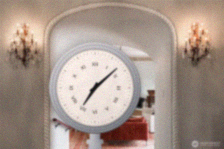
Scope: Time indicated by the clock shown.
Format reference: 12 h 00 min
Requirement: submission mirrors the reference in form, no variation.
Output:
7 h 08 min
